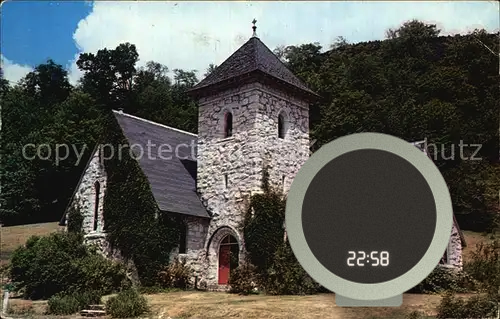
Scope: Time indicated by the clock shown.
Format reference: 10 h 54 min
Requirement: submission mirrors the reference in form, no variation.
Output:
22 h 58 min
